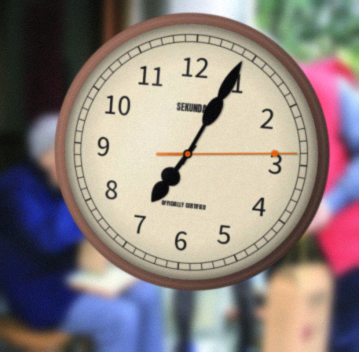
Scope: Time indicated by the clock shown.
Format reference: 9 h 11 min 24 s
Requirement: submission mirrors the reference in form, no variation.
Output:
7 h 04 min 14 s
